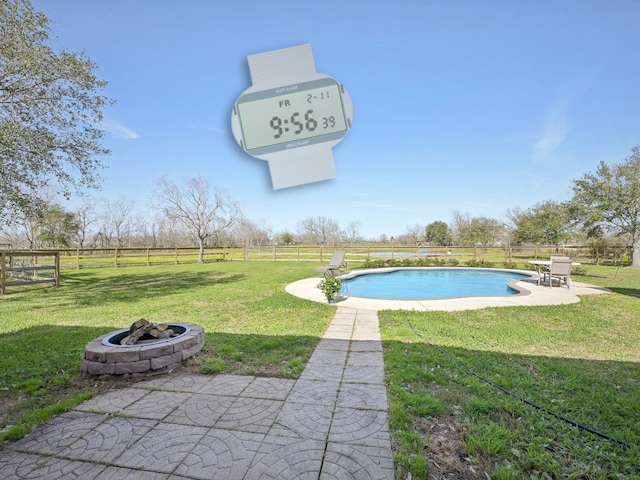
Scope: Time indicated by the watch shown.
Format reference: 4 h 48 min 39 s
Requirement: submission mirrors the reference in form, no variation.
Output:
9 h 56 min 39 s
